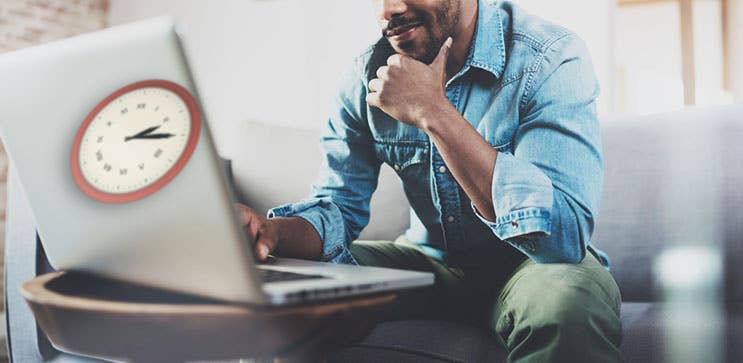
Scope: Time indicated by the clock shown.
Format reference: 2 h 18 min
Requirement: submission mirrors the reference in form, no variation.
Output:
2 h 15 min
